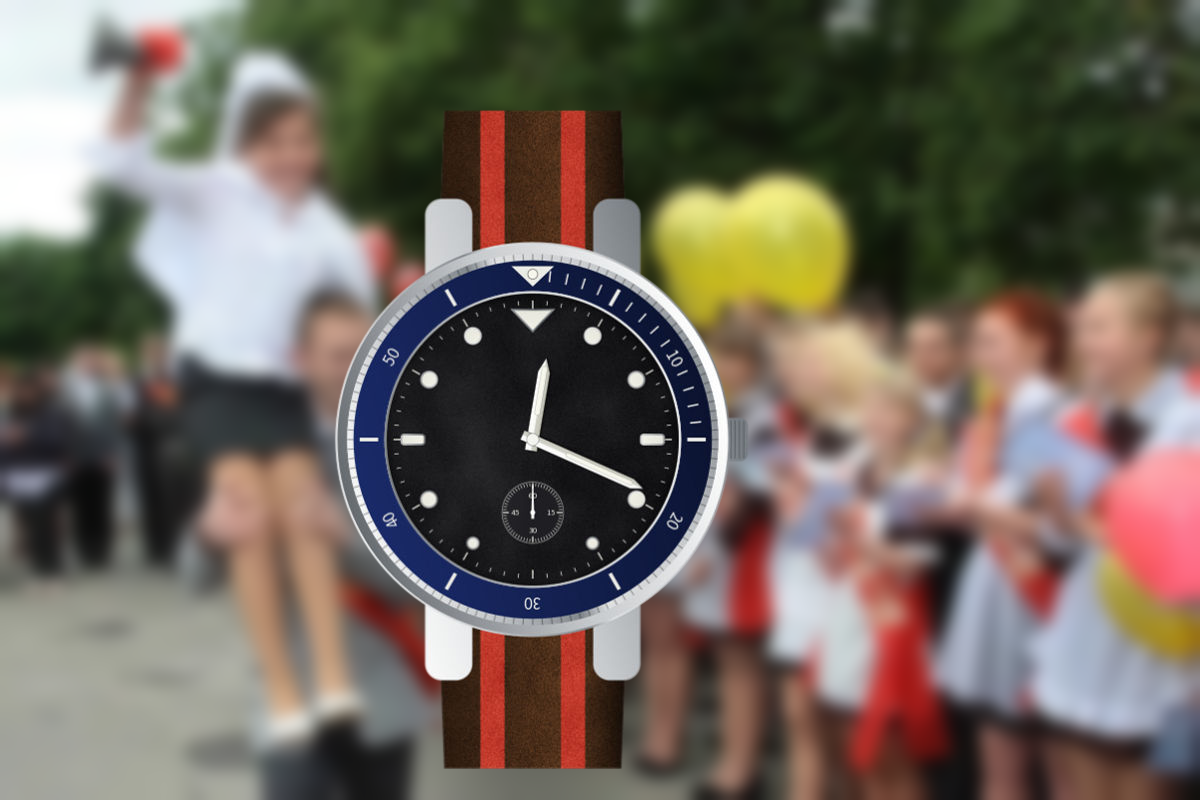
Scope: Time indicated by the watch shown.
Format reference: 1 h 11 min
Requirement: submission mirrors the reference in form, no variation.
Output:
12 h 19 min
